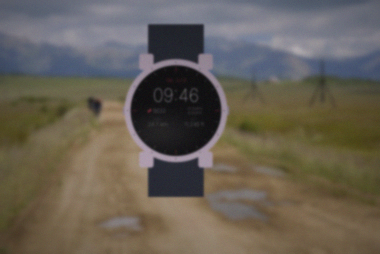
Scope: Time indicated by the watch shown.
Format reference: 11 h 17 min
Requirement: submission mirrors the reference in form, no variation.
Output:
9 h 46 min
